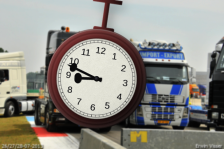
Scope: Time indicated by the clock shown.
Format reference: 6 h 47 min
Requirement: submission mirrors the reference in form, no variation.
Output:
8 h 48 min
